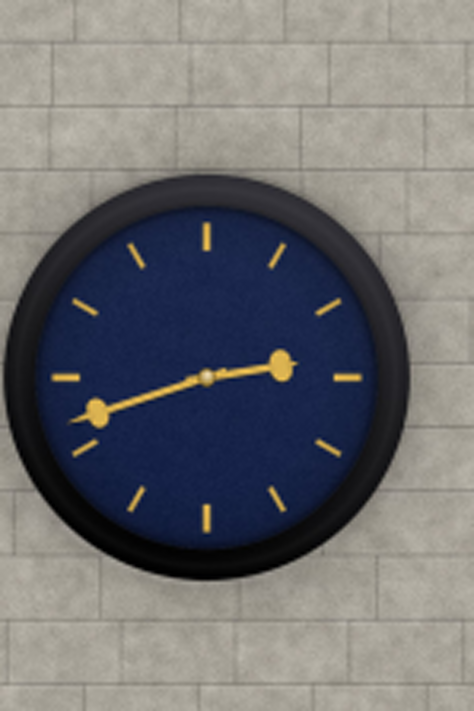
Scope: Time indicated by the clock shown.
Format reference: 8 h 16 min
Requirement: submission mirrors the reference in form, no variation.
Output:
2 h 42 min
